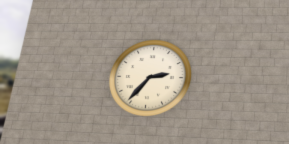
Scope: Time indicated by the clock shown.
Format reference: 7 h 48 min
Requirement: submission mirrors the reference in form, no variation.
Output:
2 h 36 min
